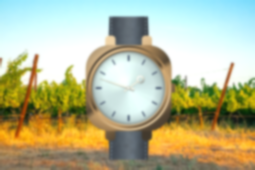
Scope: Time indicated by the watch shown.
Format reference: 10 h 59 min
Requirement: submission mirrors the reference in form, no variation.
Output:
1 h 48 min
